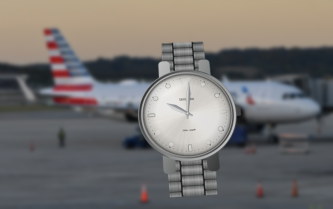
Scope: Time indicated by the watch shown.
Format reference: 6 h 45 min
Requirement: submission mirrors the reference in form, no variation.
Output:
10 h 01 min
